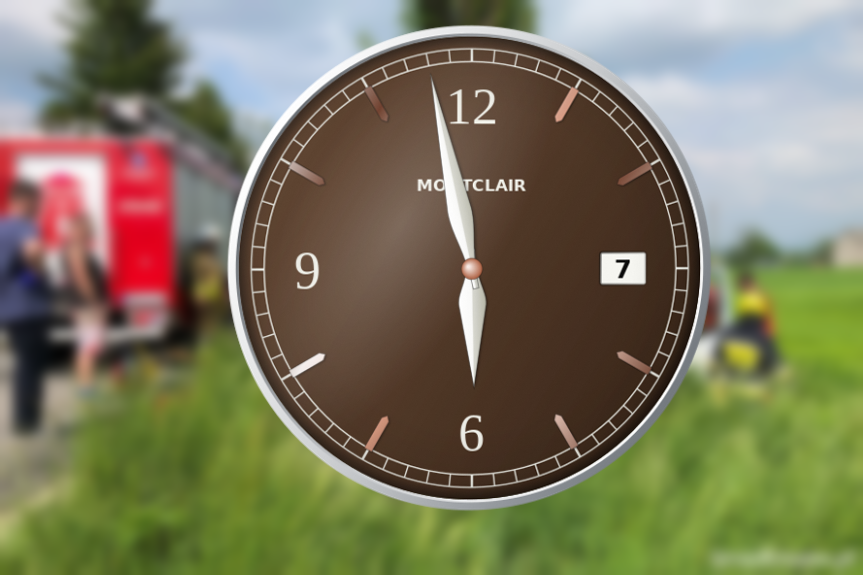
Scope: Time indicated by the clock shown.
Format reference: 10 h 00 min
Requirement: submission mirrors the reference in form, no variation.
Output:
5 h 58 min
